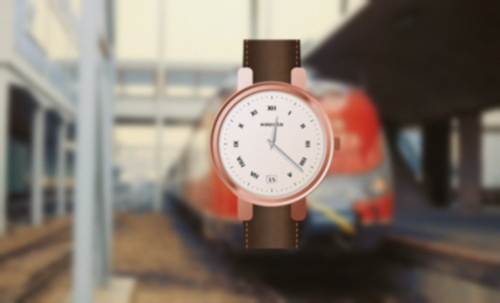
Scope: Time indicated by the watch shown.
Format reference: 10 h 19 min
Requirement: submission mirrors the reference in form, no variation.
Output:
12 h 22 min
